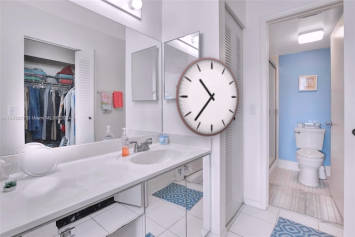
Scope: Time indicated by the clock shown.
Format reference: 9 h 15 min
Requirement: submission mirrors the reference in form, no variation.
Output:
10 h 37 min
